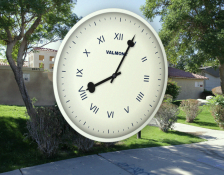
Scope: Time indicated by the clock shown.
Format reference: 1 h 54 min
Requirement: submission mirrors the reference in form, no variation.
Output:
8 h 04 min
